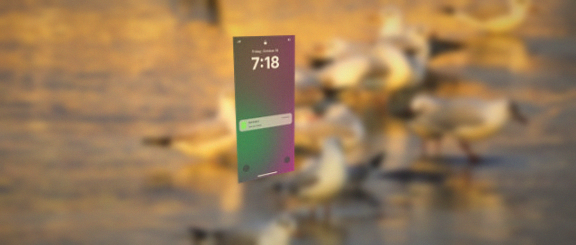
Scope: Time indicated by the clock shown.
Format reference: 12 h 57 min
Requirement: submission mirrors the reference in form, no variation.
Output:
7 h 18 min
